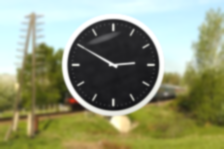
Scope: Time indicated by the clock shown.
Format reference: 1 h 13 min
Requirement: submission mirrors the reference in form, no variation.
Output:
2 h 50 min
